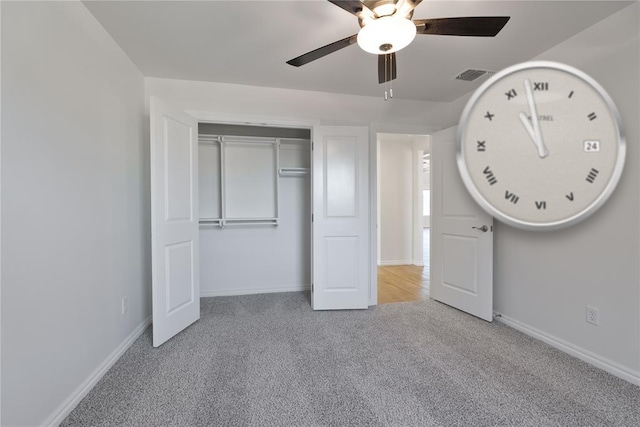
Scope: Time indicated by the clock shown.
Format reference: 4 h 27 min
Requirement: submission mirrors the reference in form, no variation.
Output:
10 h 58 min
